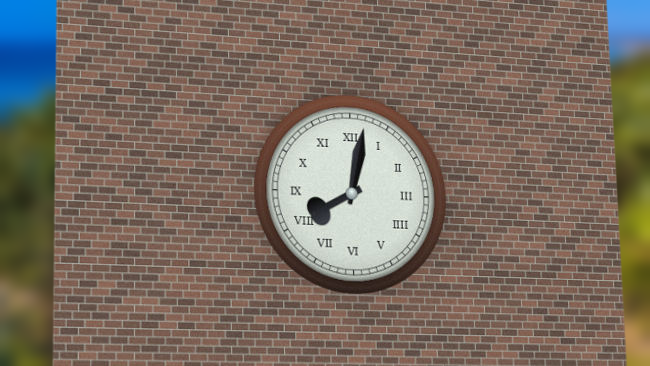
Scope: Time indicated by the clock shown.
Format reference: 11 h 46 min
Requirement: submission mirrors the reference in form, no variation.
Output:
8 h 02 min
